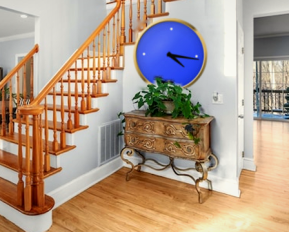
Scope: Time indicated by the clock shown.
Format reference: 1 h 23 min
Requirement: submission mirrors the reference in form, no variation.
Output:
4 h 16 min
